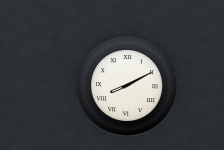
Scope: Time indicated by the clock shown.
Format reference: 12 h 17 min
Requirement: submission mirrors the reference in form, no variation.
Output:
8 h 10 min
